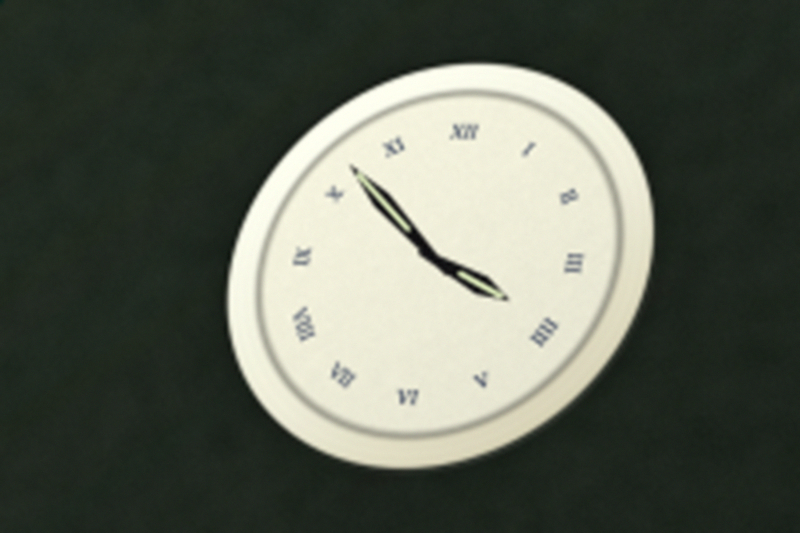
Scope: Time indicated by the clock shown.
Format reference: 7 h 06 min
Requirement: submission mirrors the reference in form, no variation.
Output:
3 h 52 min
